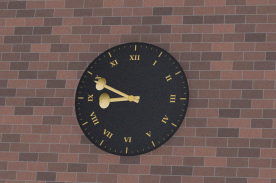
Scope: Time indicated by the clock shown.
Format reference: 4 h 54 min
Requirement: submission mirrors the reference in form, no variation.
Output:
8 h 49 min
